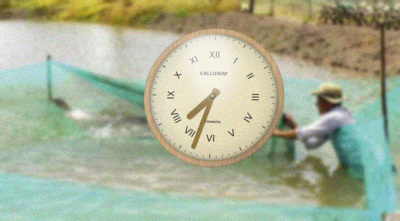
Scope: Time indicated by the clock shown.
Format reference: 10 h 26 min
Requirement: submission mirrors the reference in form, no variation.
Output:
7 h 33 min
